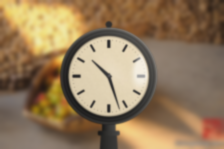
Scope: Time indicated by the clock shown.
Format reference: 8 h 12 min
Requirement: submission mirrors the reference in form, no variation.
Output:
10 h 27 min
